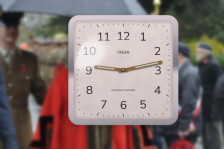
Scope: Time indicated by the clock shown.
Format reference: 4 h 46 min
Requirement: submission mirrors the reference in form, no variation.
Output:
9 h 13 min
